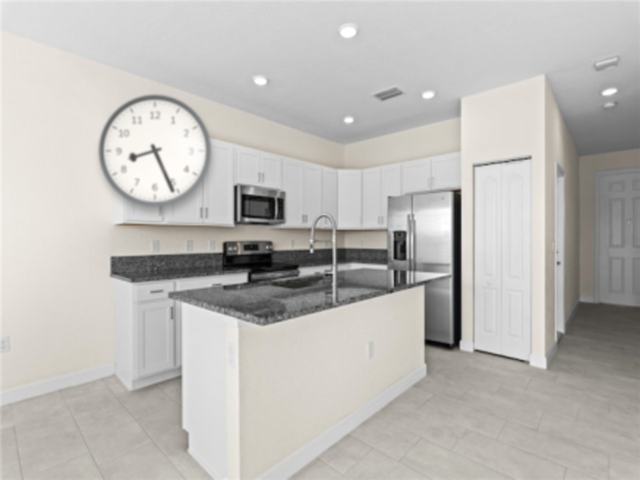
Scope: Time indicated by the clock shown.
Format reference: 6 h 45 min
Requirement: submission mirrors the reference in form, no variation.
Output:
8 h 26 min
